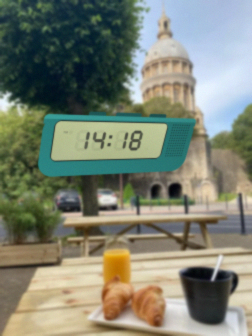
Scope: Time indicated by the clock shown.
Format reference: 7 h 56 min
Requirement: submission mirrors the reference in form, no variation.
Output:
14 h 18 min
